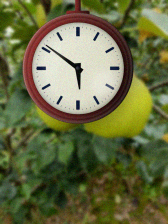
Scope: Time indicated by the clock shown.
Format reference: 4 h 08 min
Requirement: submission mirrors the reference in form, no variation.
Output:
5 h 51 min
